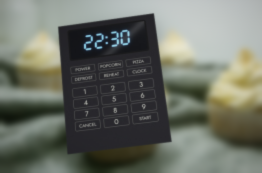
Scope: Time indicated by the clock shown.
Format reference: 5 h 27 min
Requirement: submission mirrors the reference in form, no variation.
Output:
22 h 30 min
